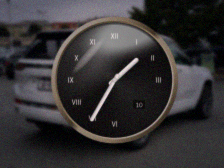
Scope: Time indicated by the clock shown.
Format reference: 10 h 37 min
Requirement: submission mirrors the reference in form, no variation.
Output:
1 h 35 min
